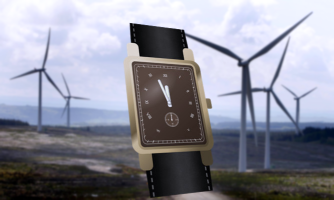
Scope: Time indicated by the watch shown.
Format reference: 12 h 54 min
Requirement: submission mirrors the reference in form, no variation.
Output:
11 h 57 min
